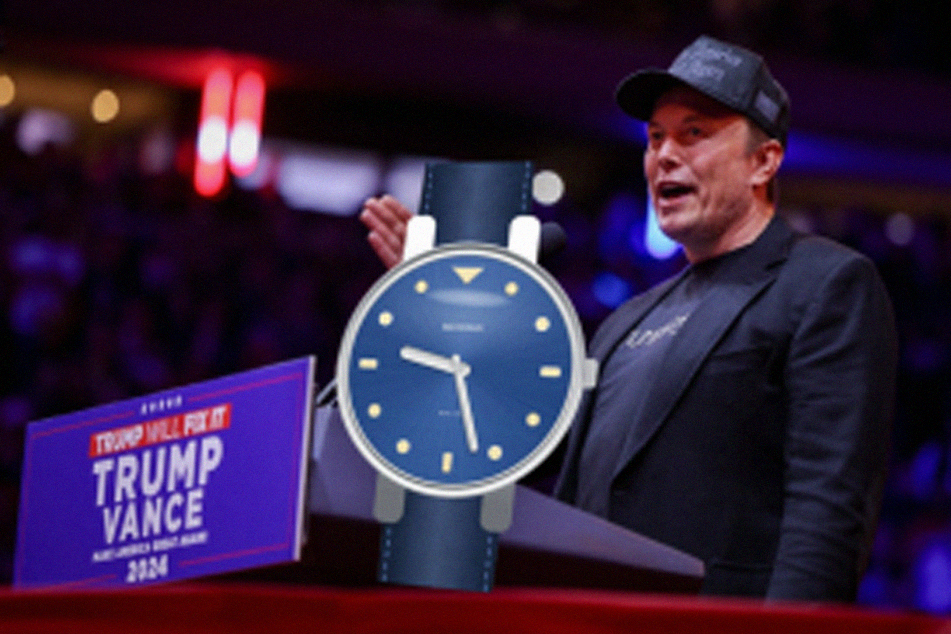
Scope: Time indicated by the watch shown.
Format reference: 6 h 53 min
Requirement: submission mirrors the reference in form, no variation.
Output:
9 h 27 min
